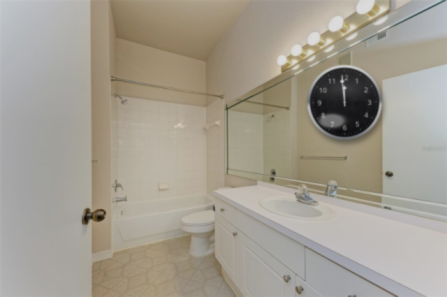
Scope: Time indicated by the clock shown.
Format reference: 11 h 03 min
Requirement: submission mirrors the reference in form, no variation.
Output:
11 h 59 min
